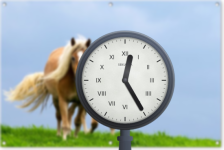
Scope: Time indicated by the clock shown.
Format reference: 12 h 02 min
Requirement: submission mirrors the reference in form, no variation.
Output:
12 h 25 min
